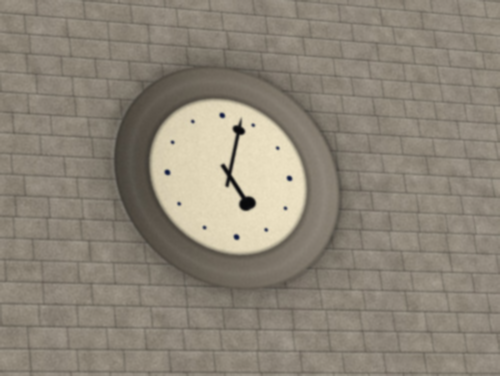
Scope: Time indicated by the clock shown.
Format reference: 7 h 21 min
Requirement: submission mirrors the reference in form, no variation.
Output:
5 h 03 min
